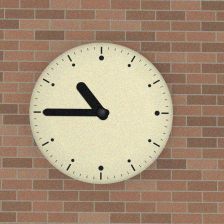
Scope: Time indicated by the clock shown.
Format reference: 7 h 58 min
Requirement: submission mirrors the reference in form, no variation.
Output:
10 h 45 min
